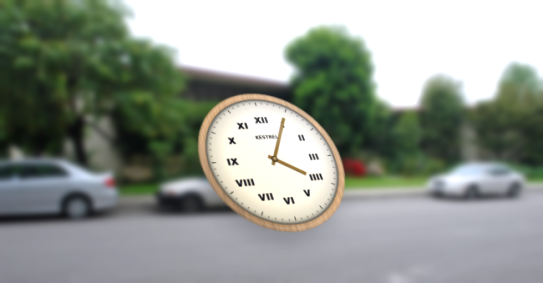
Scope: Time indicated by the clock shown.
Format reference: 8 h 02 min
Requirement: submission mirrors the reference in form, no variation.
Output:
4 h 05 min
